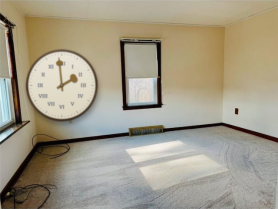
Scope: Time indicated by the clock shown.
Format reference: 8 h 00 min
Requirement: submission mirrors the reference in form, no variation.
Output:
1 h 59 min
